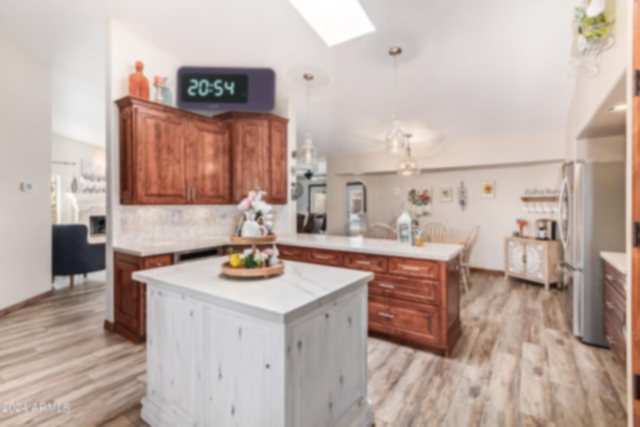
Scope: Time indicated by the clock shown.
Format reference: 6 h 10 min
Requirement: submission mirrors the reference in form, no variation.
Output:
20 h 54 min
